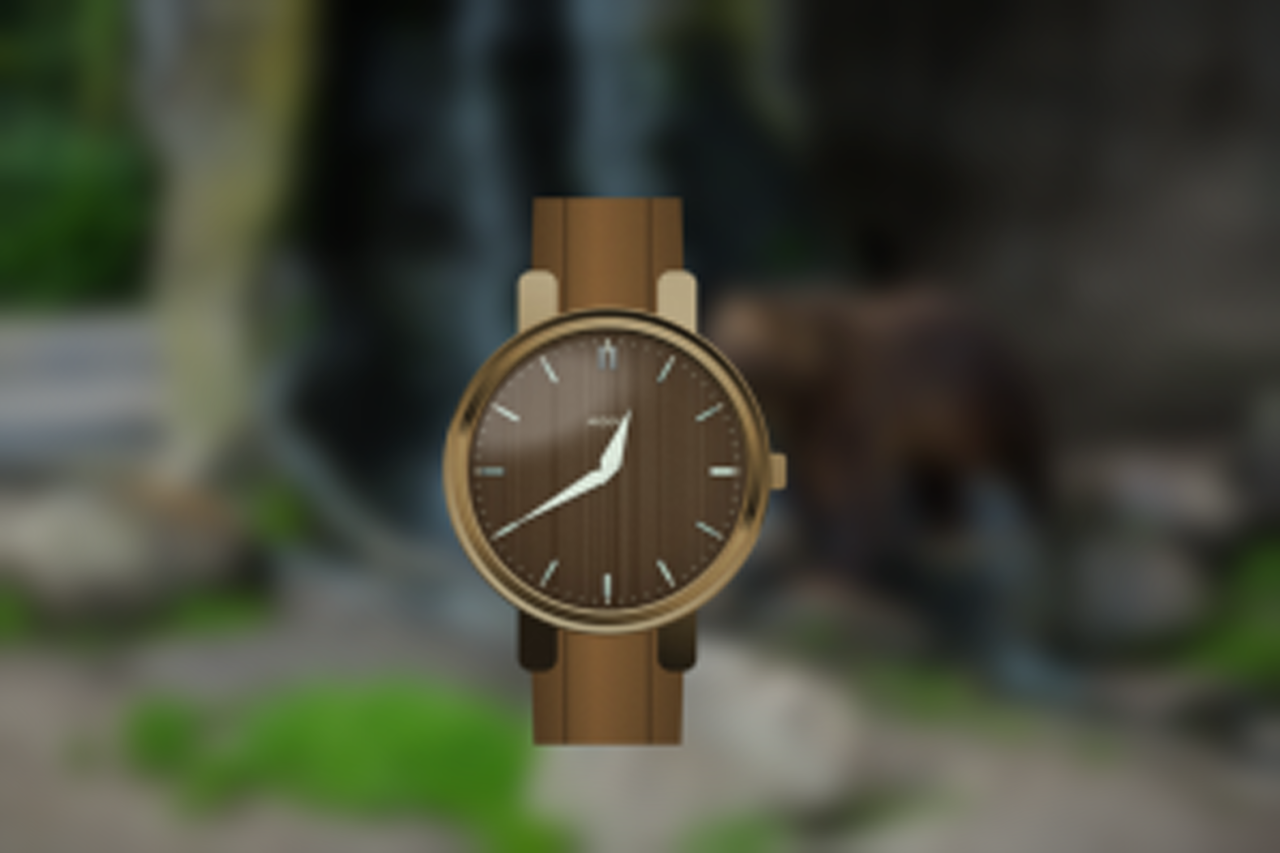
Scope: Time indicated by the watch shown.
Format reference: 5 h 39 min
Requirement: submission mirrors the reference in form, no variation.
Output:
12 h 40 min
